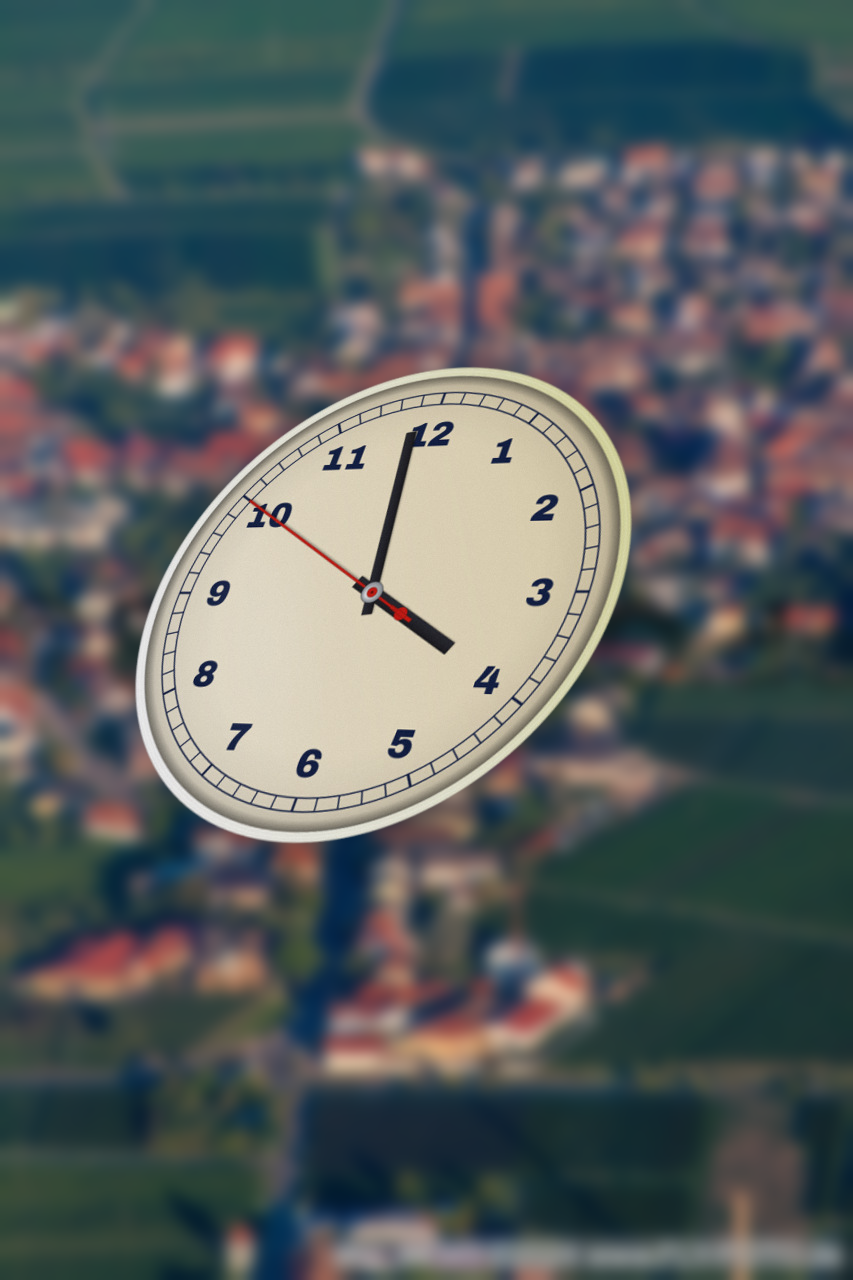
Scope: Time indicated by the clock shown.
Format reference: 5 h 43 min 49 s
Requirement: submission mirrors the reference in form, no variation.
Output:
3 h 58 min 50 s
